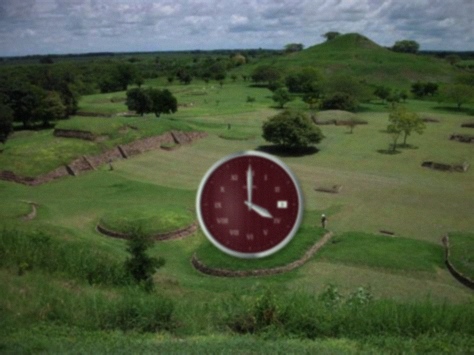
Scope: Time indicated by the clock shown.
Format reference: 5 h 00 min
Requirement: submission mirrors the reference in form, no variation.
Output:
4 h 00 min
